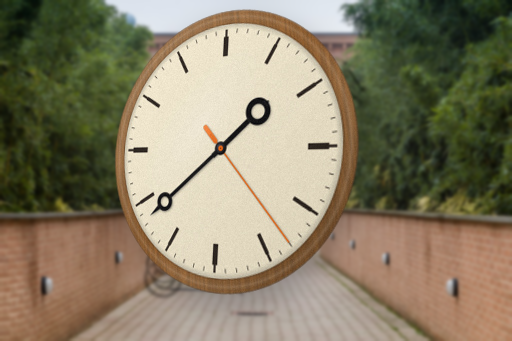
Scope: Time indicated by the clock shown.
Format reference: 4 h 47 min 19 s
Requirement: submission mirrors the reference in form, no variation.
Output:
1 h 38 min 23 s
